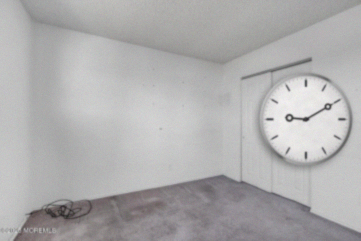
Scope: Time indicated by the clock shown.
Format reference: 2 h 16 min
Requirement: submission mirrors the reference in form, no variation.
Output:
9 h 10 min
